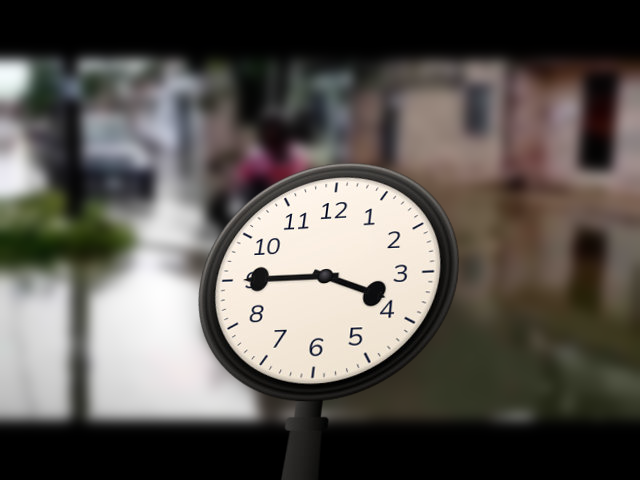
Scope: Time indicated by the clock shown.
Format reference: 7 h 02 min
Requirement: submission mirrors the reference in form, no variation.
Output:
3 h 45 min
